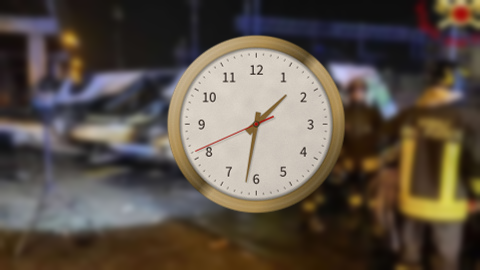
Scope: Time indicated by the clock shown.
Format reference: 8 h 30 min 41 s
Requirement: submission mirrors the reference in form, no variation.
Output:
1 h 31 min 41 s
